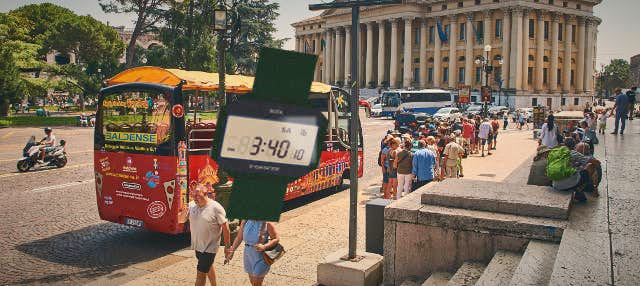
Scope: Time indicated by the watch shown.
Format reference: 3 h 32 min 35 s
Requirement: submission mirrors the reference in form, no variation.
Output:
3 h 40 min 10 s
